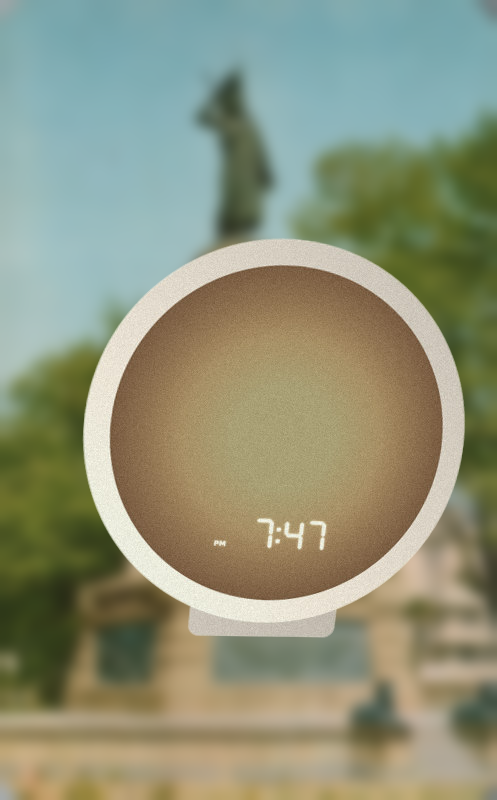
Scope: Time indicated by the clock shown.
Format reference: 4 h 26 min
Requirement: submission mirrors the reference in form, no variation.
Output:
7 h 47 min
